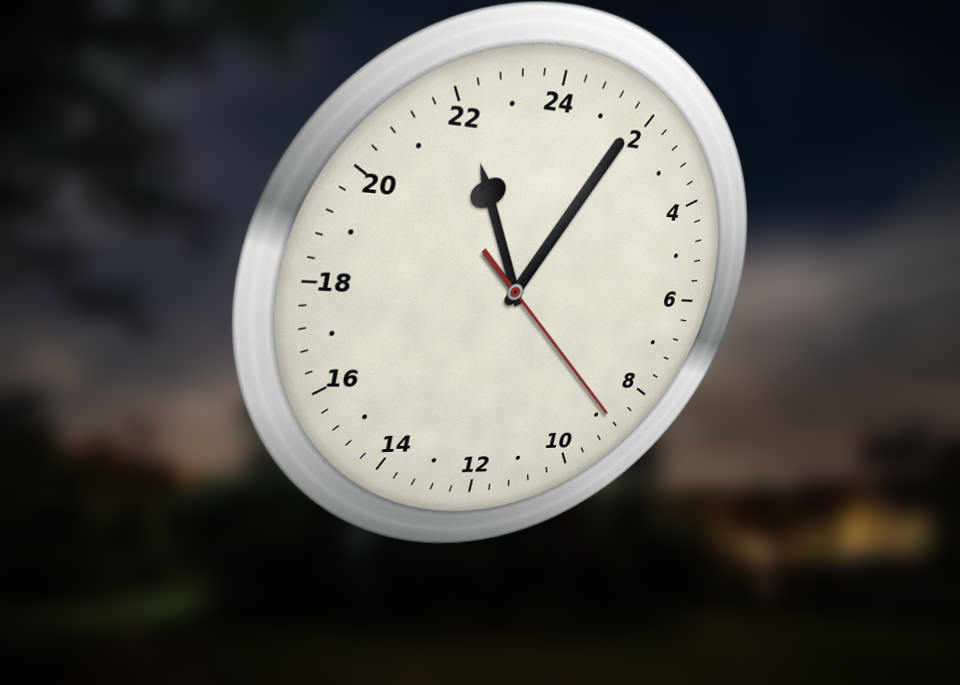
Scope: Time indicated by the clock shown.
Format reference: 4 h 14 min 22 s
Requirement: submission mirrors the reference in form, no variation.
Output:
22 h 04 min 22 s
